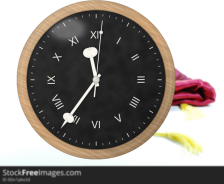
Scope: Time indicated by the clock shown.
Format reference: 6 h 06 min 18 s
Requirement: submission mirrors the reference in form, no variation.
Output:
11 h 36 min 01 s
